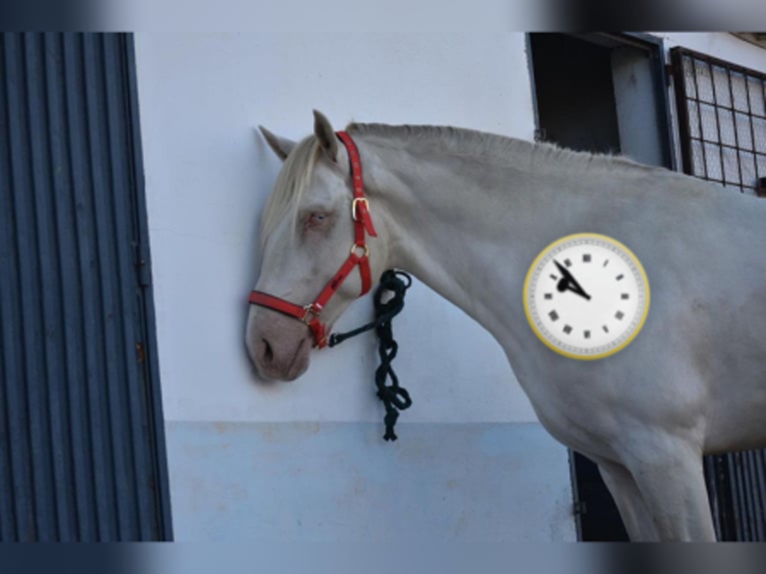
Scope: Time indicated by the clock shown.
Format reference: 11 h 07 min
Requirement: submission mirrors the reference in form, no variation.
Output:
9 h 53 min
